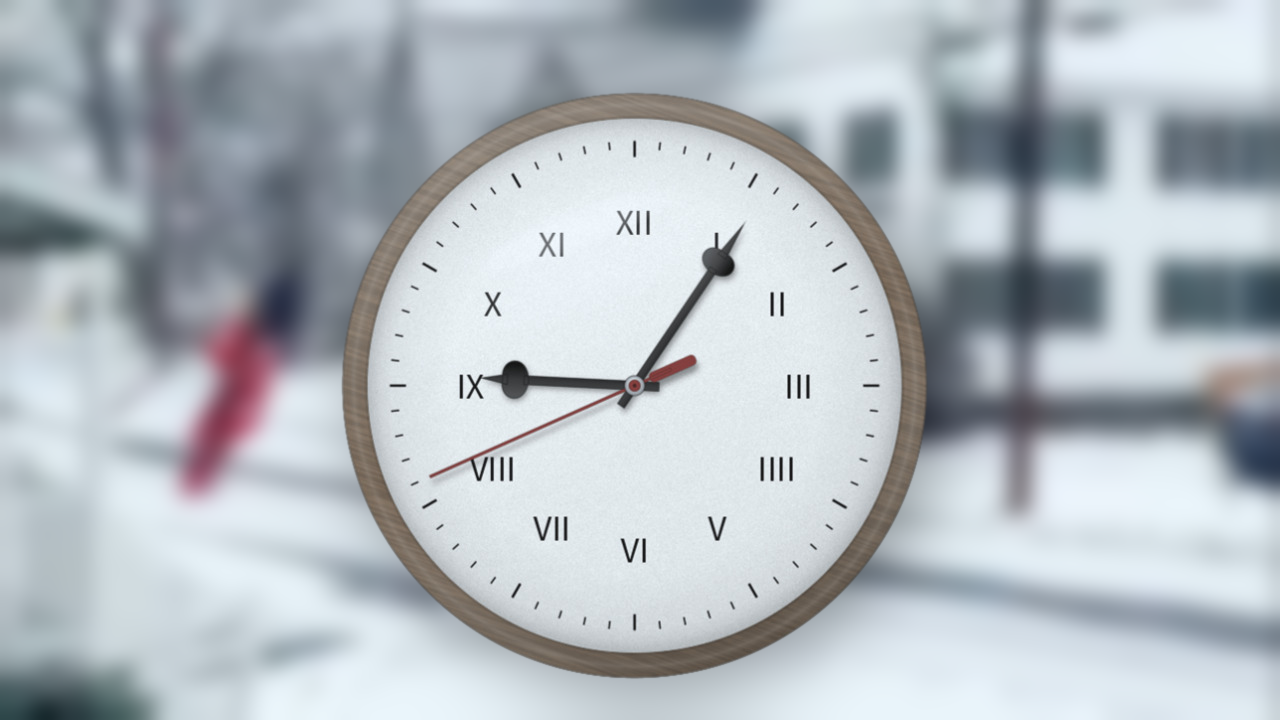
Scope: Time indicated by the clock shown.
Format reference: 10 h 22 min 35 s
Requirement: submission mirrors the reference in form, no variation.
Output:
9 h 05 min 41 s
